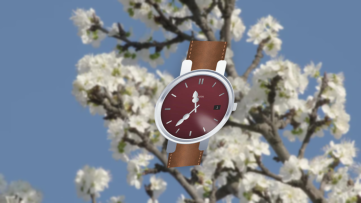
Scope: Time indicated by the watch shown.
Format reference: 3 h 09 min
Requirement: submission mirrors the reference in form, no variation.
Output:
11 h 37 min
